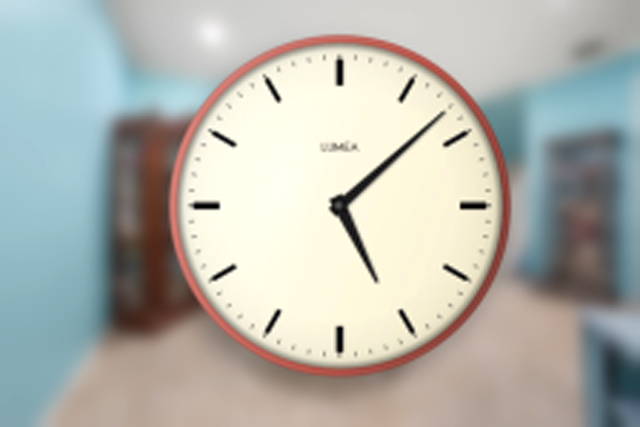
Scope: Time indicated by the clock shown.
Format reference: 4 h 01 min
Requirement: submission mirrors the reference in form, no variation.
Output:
5 h 08 min
